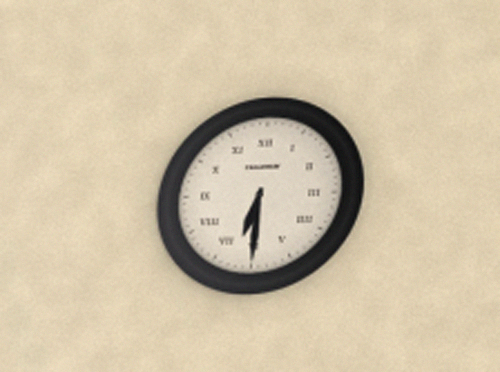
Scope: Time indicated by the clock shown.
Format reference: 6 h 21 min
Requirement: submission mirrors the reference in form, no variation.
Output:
6 h 30 min
